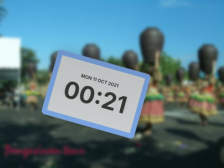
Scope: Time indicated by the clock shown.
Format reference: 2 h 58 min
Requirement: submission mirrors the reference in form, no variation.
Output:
0 h 21 min
